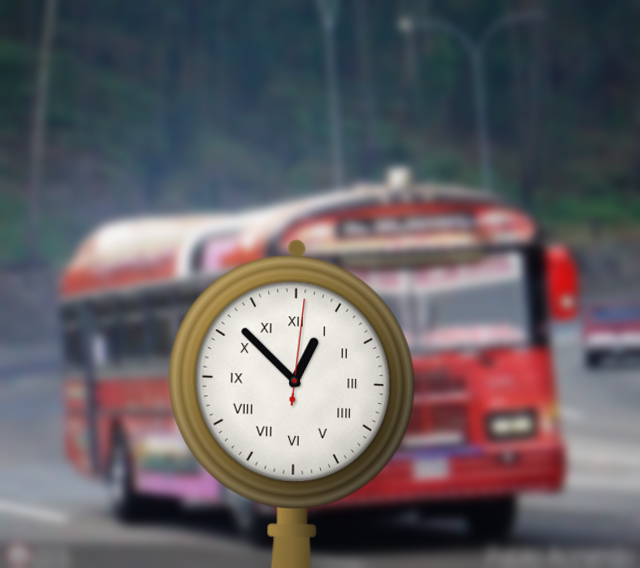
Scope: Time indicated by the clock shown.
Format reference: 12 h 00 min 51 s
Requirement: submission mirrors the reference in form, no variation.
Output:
12 h 52 min 01 s
